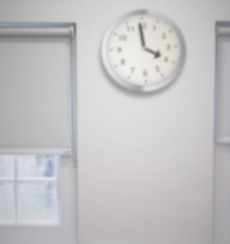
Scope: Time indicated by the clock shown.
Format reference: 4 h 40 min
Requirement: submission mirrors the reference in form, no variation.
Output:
3 h 59 min
